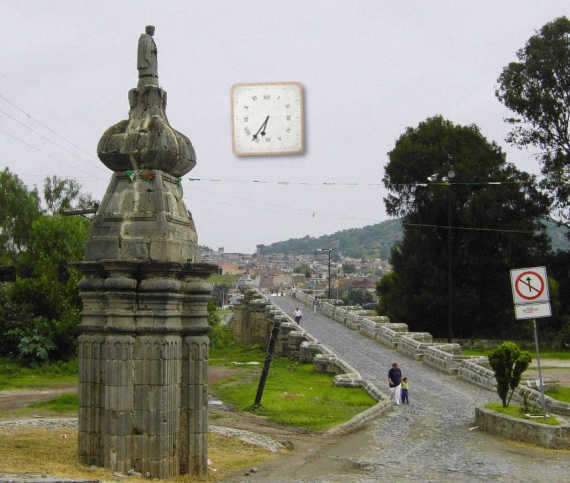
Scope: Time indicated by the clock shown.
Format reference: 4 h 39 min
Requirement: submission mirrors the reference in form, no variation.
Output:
6 h 36 min
